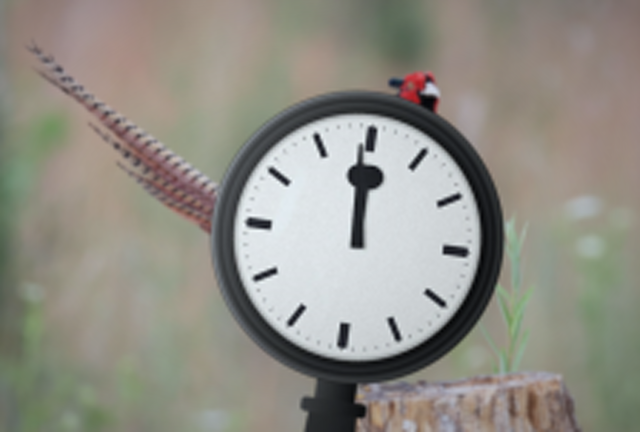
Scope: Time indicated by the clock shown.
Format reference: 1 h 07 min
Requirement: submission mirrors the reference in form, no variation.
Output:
11 h 59 min
